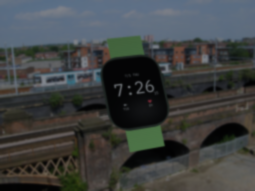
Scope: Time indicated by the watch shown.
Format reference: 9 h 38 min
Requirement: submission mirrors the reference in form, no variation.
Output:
7 h 26 min
